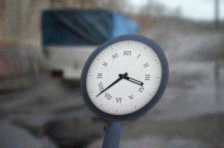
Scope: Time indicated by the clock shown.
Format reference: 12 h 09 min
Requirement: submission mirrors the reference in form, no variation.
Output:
3 h 38 min
